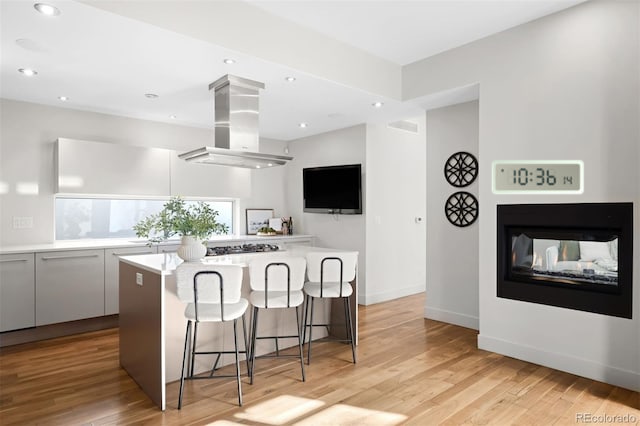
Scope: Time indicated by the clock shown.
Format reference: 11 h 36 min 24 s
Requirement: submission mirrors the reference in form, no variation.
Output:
10 h 36 min 14 s
